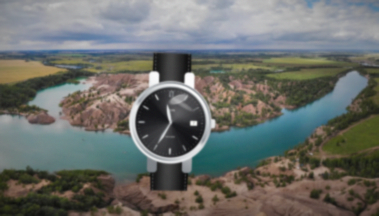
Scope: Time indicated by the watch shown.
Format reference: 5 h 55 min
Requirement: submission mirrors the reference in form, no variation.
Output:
11 h 35 min
